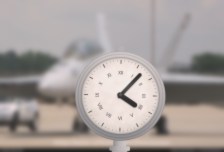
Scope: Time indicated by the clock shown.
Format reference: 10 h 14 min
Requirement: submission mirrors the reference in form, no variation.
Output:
4 h 07 min
